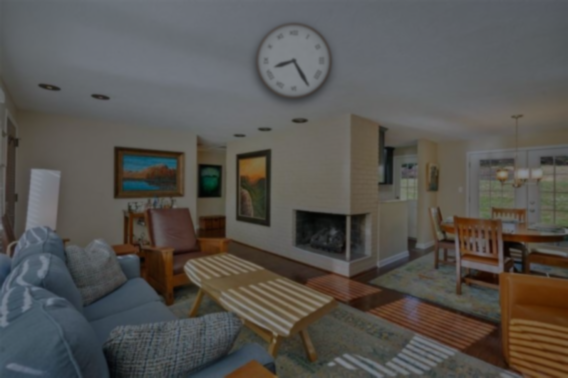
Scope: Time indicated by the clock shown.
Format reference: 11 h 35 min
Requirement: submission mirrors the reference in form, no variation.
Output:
8 h 25 min
